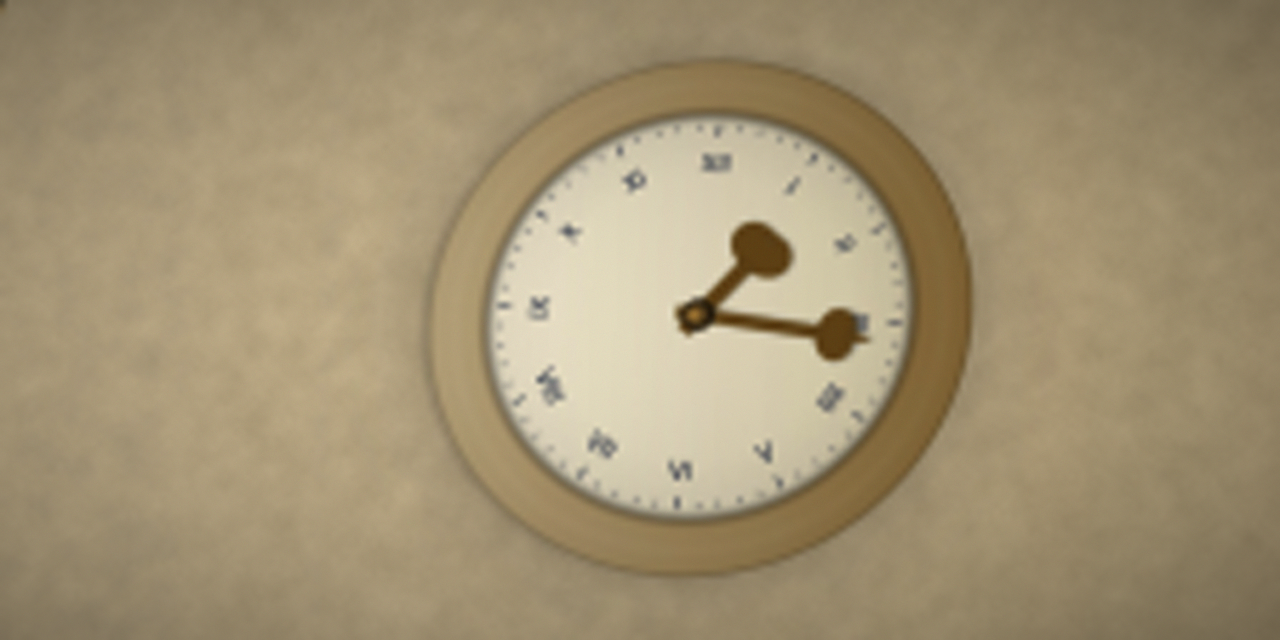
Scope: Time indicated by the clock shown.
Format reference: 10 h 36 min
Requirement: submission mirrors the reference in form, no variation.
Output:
1 h 16 min
